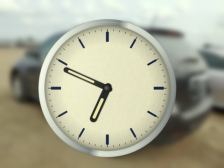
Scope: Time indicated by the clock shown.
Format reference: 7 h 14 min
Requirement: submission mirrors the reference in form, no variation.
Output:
6 h 49 min
